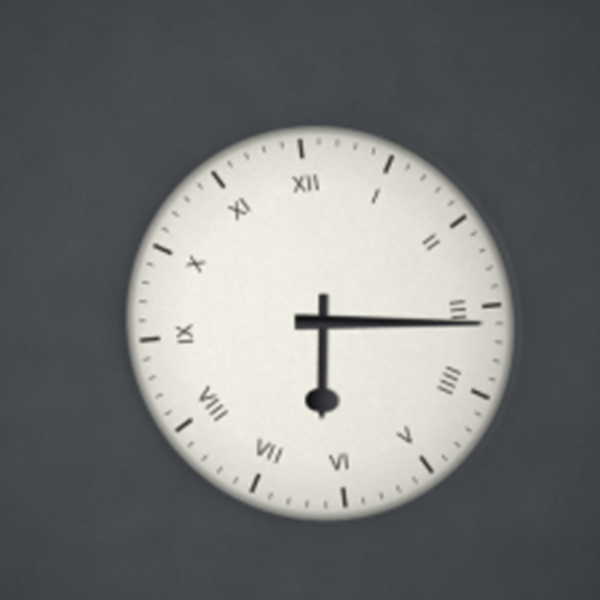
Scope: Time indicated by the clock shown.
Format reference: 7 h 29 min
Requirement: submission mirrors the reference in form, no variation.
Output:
6 h 16 min
